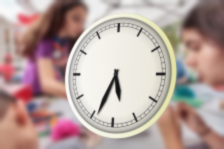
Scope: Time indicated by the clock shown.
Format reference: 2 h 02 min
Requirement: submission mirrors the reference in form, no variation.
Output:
5 h 34 min
